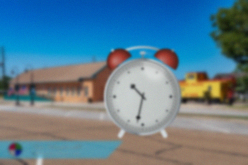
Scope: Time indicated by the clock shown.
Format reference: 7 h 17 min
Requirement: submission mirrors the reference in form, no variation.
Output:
10 h 32 min
